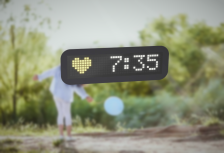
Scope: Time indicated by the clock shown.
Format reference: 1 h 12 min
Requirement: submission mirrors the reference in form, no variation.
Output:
7 h 35 min
